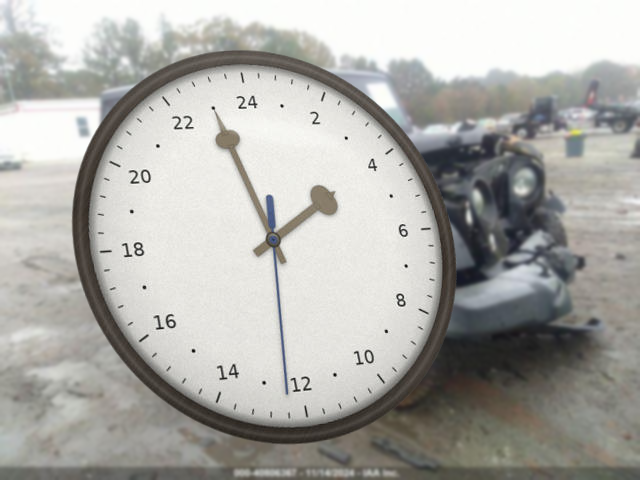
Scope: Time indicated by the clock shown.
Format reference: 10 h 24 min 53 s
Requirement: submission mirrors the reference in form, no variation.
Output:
3 h 57 min 31 s
